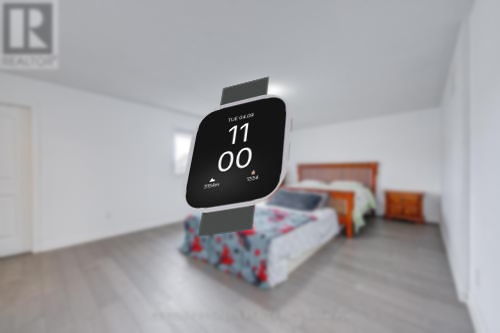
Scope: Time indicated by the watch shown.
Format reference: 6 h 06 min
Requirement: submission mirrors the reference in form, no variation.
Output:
11 h 00 min
